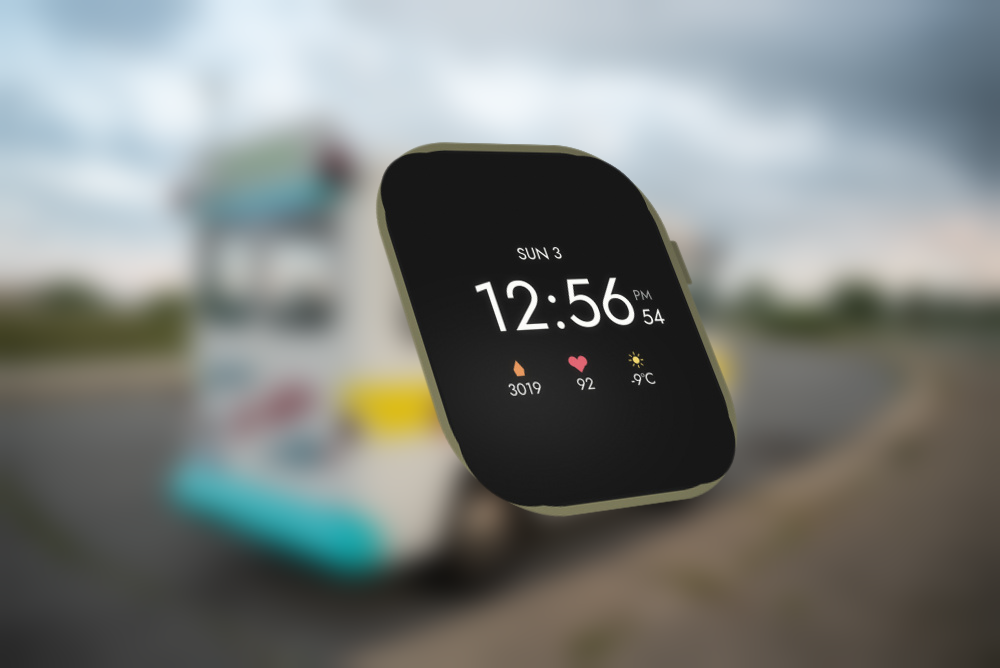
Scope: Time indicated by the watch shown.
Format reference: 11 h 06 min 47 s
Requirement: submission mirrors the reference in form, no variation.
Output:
12 h 56 min 54 s
